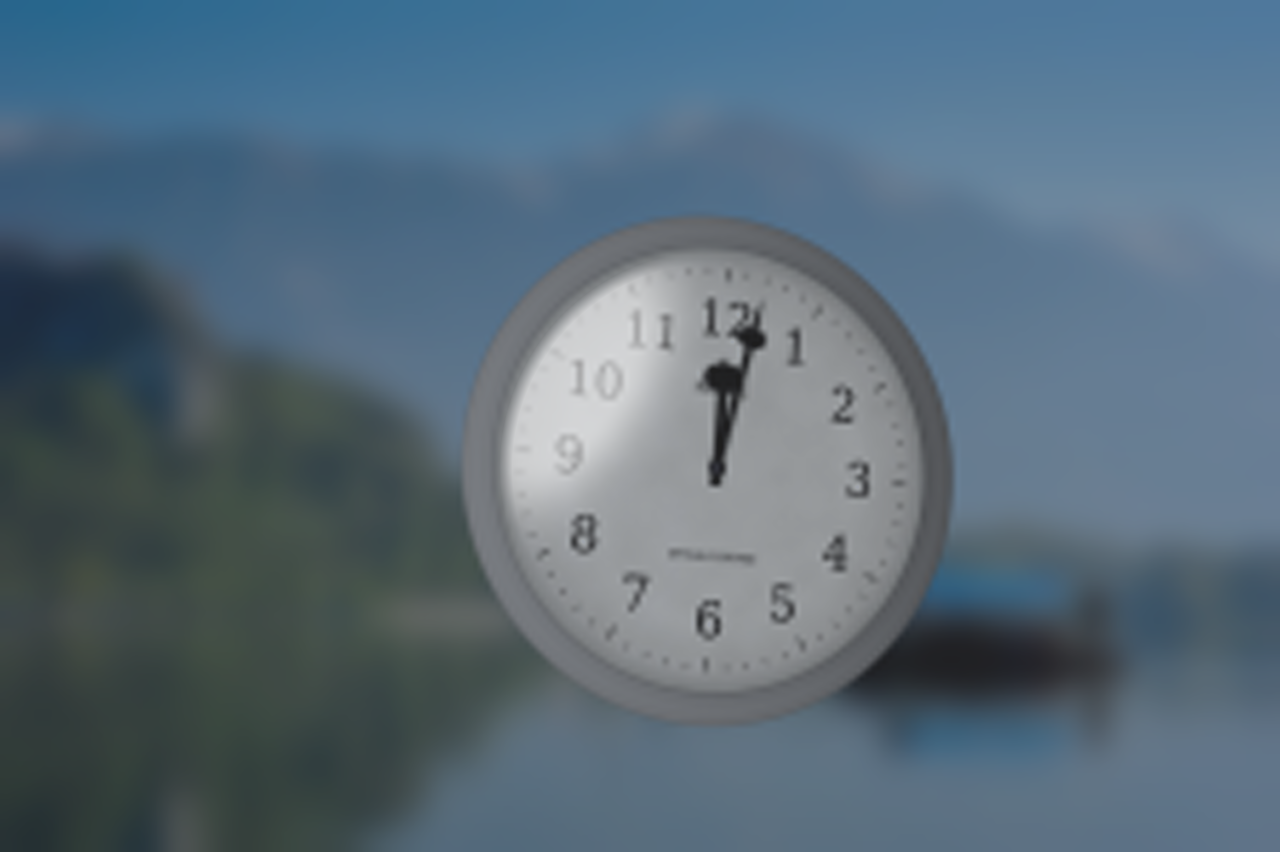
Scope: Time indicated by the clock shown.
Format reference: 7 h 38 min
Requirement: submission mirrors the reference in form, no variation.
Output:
12 h 02 min
